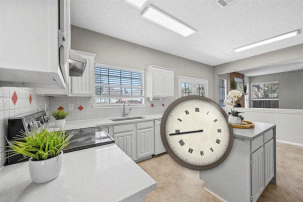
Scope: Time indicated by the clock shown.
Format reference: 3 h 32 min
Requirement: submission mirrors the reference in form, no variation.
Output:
8 h 44 min
